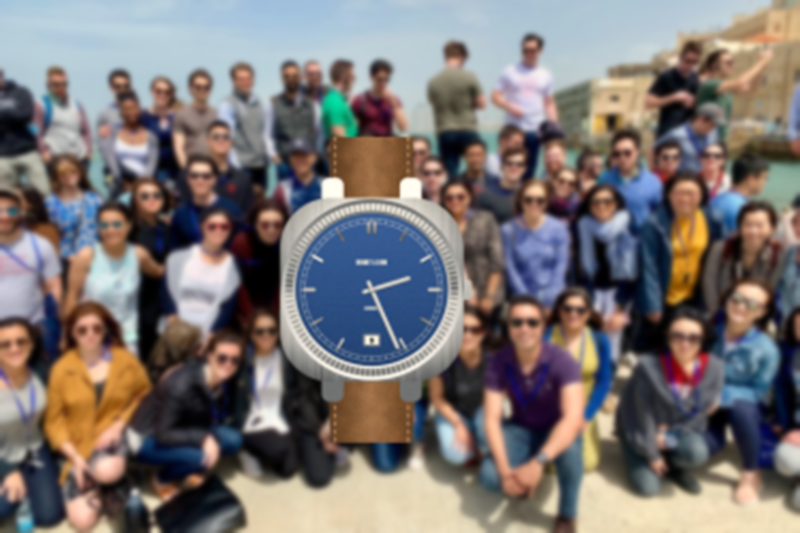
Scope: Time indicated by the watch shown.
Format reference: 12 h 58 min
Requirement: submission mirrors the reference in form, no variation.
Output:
2 h 26 min
